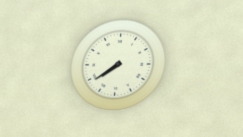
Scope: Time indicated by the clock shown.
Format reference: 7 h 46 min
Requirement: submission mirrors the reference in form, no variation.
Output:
7 h 39 min
